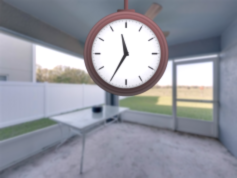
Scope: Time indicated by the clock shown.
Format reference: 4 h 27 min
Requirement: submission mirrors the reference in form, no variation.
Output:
11 h 35 min
